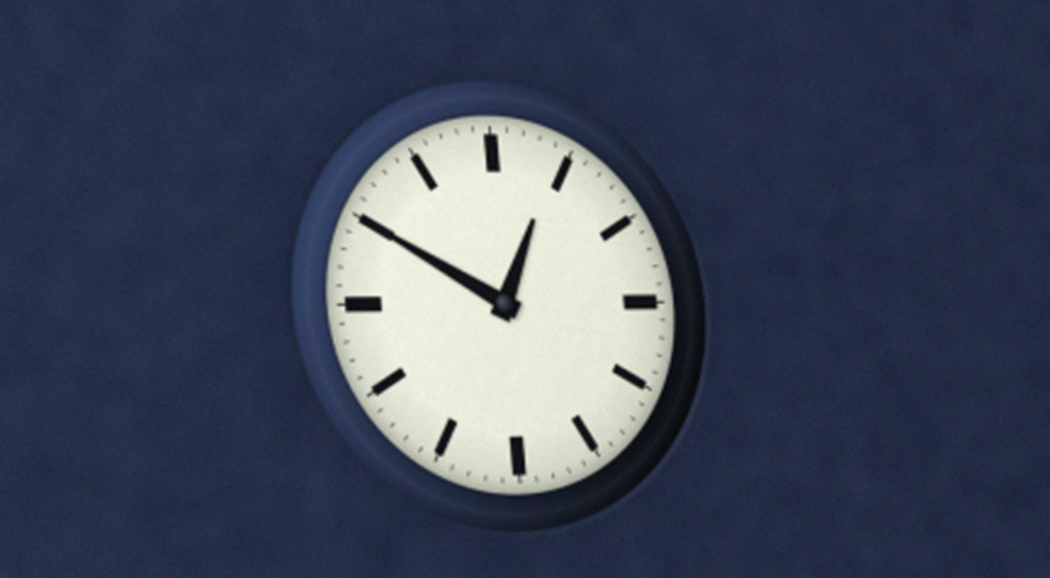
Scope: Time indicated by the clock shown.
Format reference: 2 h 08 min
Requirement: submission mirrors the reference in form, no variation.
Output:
12 h 50 min
